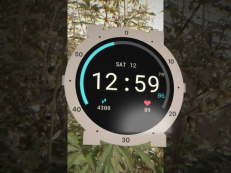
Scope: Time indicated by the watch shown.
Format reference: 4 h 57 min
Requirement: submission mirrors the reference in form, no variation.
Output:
12 h 59 min
